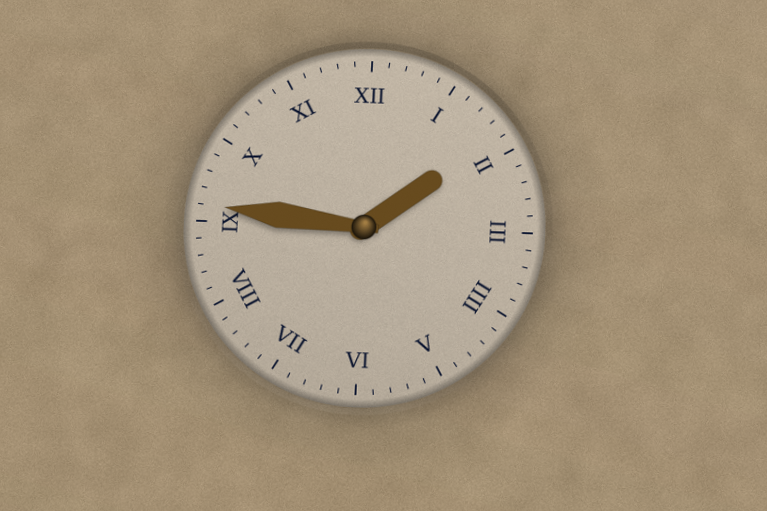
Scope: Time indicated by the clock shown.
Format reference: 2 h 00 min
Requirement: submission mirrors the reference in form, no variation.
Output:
1 h 46 min
